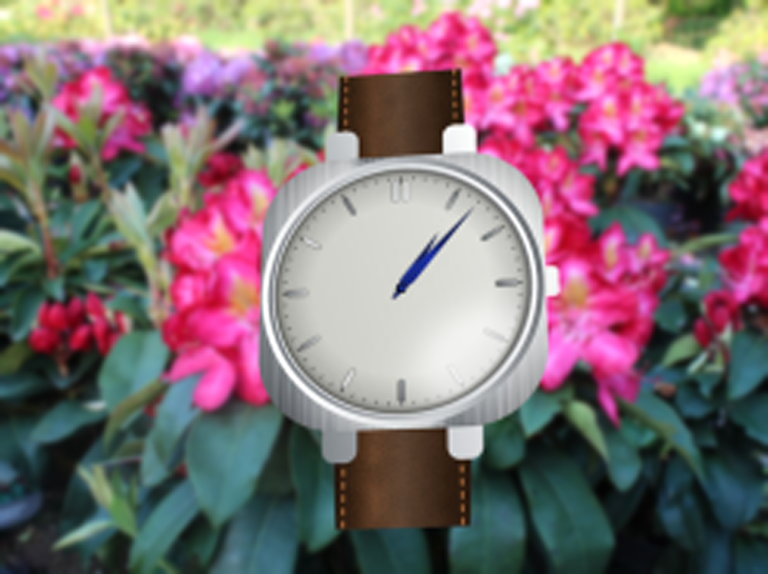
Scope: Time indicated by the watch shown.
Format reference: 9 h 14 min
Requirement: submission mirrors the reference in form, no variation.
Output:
1 h 07 min
